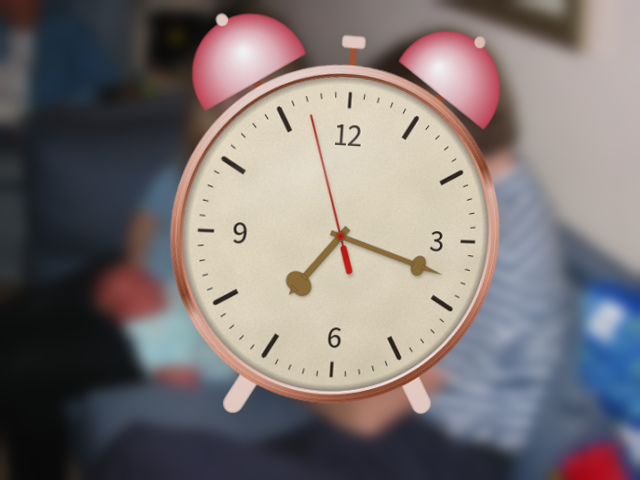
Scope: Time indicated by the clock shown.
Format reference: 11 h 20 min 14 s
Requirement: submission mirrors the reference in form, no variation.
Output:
7 h 17 min 57 s
